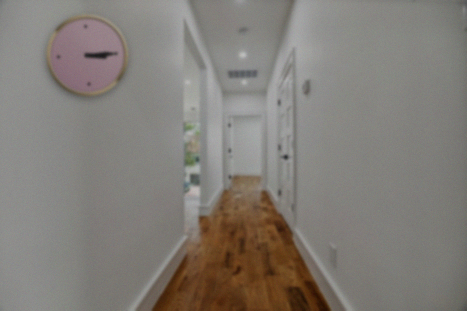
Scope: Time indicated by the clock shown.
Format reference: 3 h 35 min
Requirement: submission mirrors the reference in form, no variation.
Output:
3 h 15 min
